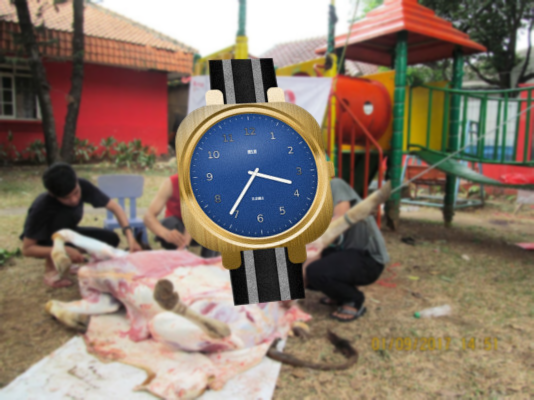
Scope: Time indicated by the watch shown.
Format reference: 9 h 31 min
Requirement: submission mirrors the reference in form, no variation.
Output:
3 h 36 min
